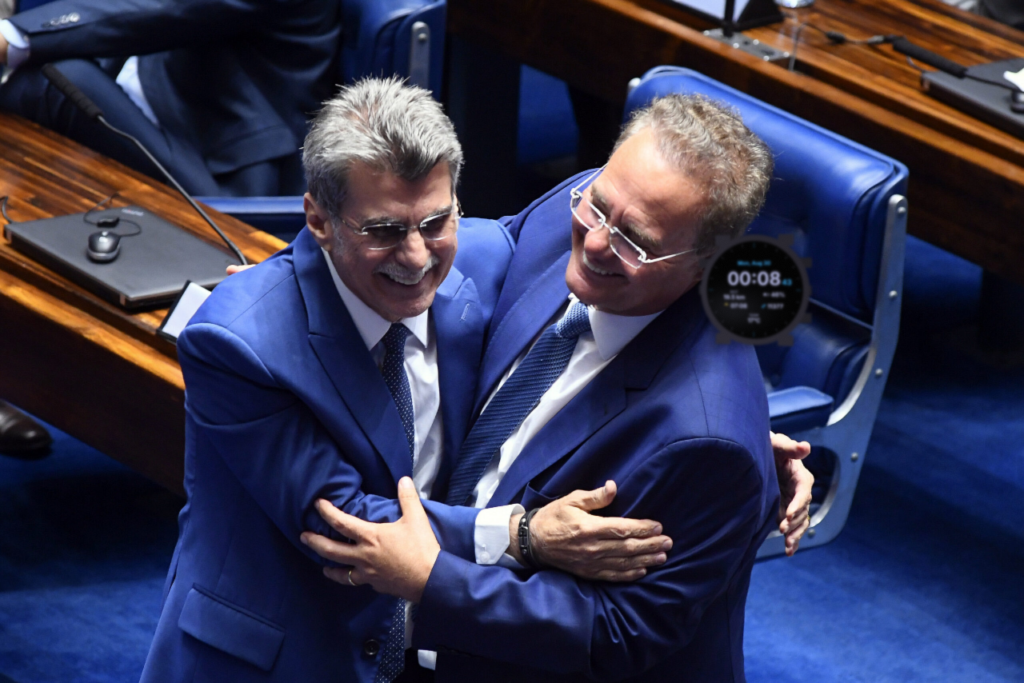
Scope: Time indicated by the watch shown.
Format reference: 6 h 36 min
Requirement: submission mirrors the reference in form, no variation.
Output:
0 h 08 min
